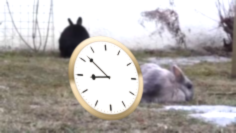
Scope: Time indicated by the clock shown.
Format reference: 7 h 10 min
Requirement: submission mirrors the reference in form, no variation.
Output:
8 h 52 min
